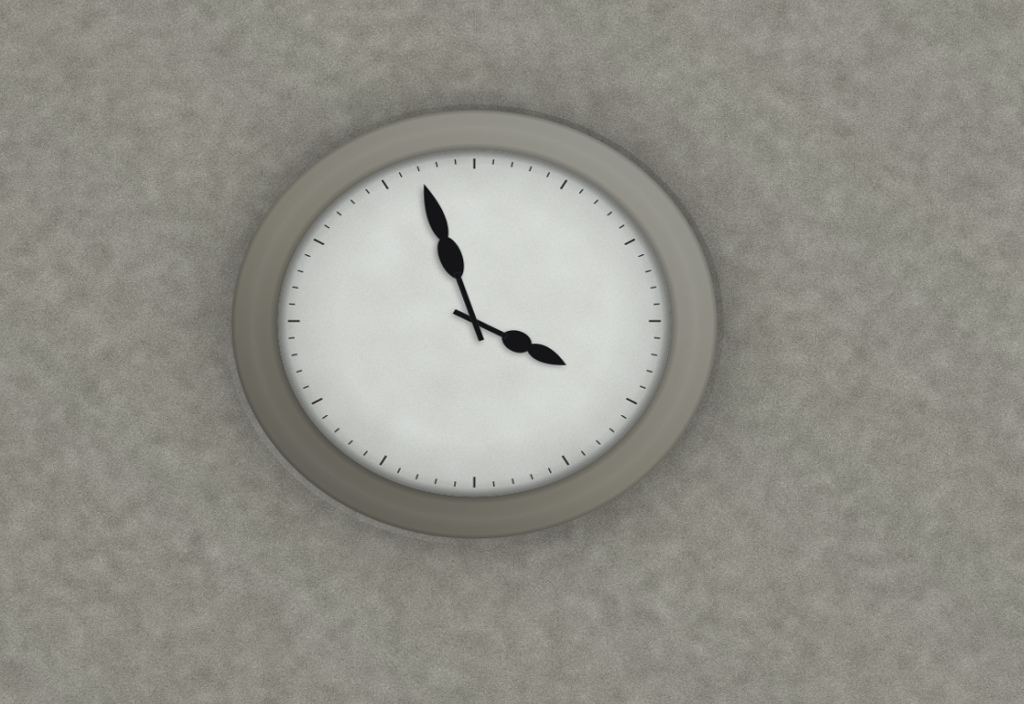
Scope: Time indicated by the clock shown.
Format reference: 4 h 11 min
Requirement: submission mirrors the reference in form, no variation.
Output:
3 h 57 min
